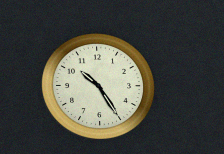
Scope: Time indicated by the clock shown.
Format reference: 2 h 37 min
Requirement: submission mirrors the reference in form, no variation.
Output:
10 h 25 min
